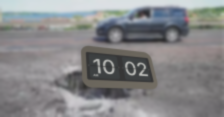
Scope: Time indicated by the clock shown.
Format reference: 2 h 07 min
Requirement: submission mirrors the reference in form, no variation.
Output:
10 h 02 min
